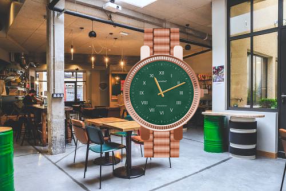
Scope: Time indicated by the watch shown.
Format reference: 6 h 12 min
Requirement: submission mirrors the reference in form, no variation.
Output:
11 h 11 min
